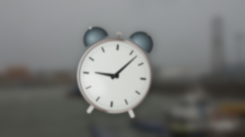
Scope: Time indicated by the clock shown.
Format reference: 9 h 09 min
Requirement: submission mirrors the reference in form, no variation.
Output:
9 h 07 min
